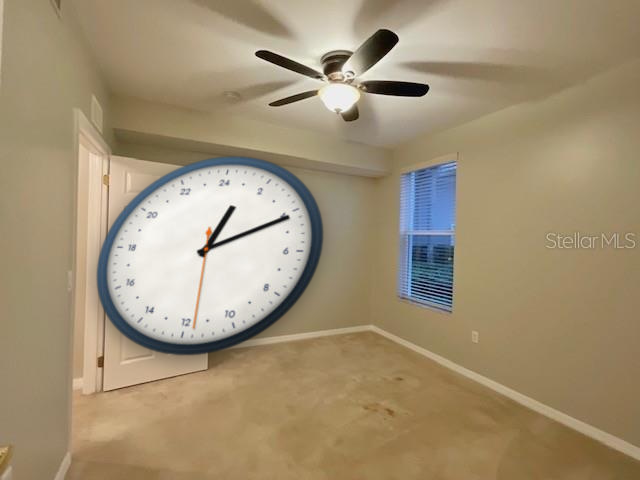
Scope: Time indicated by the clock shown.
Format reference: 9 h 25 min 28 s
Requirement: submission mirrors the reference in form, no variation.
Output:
1 h 10 min 29 s
